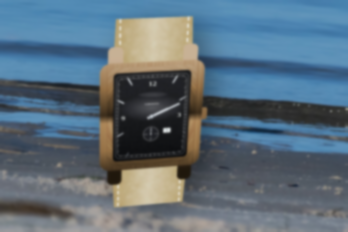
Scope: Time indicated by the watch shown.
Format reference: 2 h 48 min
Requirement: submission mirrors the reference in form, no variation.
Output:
2 h 11 min
